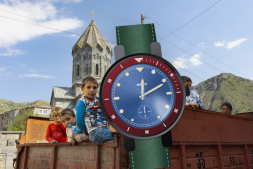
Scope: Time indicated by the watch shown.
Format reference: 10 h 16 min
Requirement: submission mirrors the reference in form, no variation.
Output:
12 h 11 min
